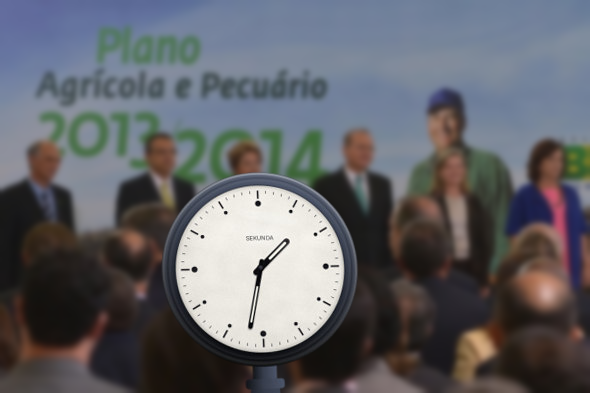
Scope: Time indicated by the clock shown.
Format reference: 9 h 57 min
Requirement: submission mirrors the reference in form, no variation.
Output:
1 h 32 min
